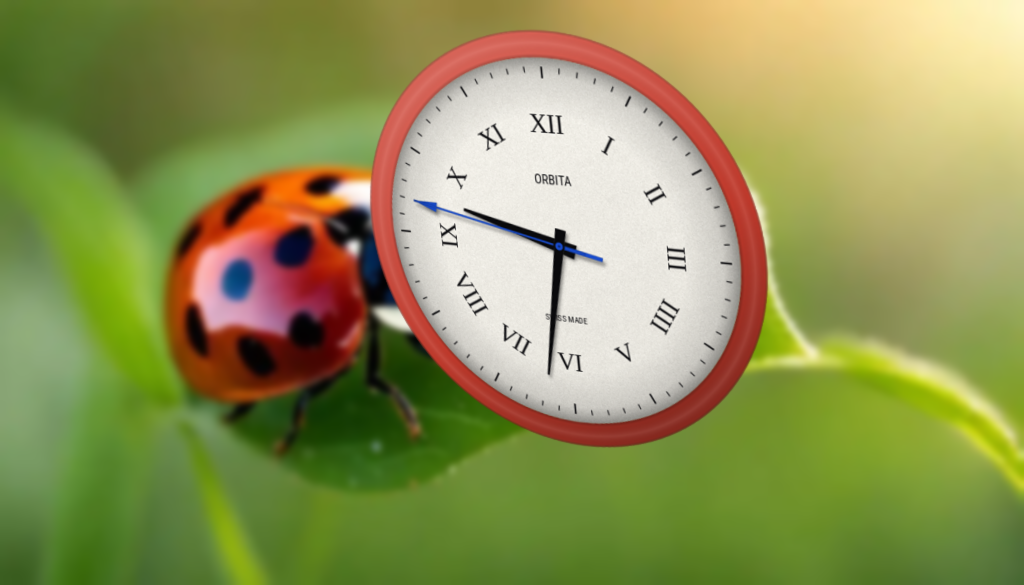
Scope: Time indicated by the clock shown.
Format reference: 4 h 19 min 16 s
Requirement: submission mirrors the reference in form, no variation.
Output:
9 h 31 min 47 s
